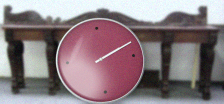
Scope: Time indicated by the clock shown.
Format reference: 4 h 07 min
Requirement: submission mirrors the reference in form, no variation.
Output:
2 h 11 min
